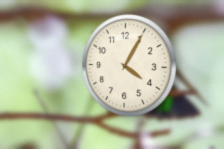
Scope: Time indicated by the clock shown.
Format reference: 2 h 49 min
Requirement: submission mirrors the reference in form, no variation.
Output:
4 h 05 min
